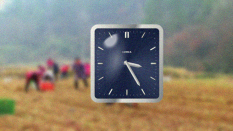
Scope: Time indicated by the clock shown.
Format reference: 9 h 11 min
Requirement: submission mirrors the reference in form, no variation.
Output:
3 h 25 min
